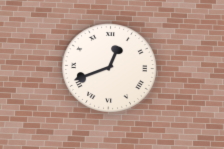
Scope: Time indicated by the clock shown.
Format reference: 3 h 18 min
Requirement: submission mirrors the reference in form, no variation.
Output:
12 h 41 min
